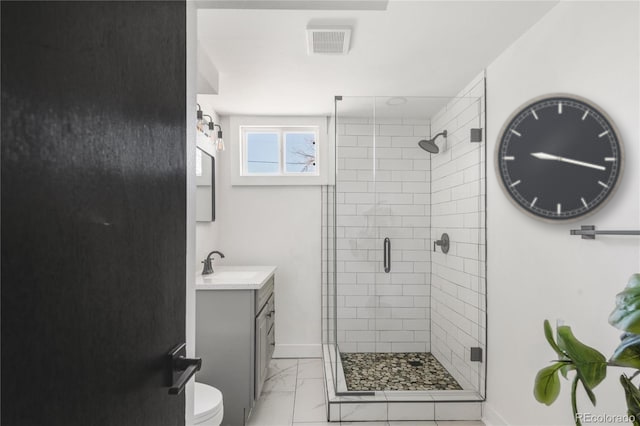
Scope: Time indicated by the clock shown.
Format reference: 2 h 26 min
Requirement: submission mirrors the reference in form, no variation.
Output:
9 h 17 min
